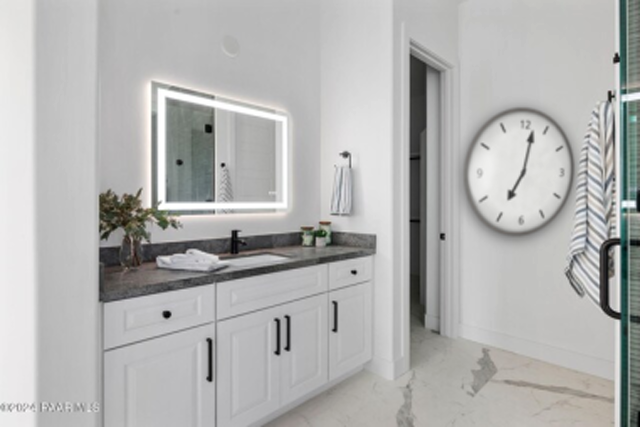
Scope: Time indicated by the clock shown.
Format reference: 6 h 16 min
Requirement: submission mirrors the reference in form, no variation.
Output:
7 h 02 min
